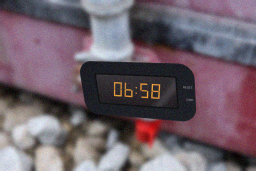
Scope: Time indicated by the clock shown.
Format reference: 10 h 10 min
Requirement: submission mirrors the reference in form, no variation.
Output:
6 h 58 min
